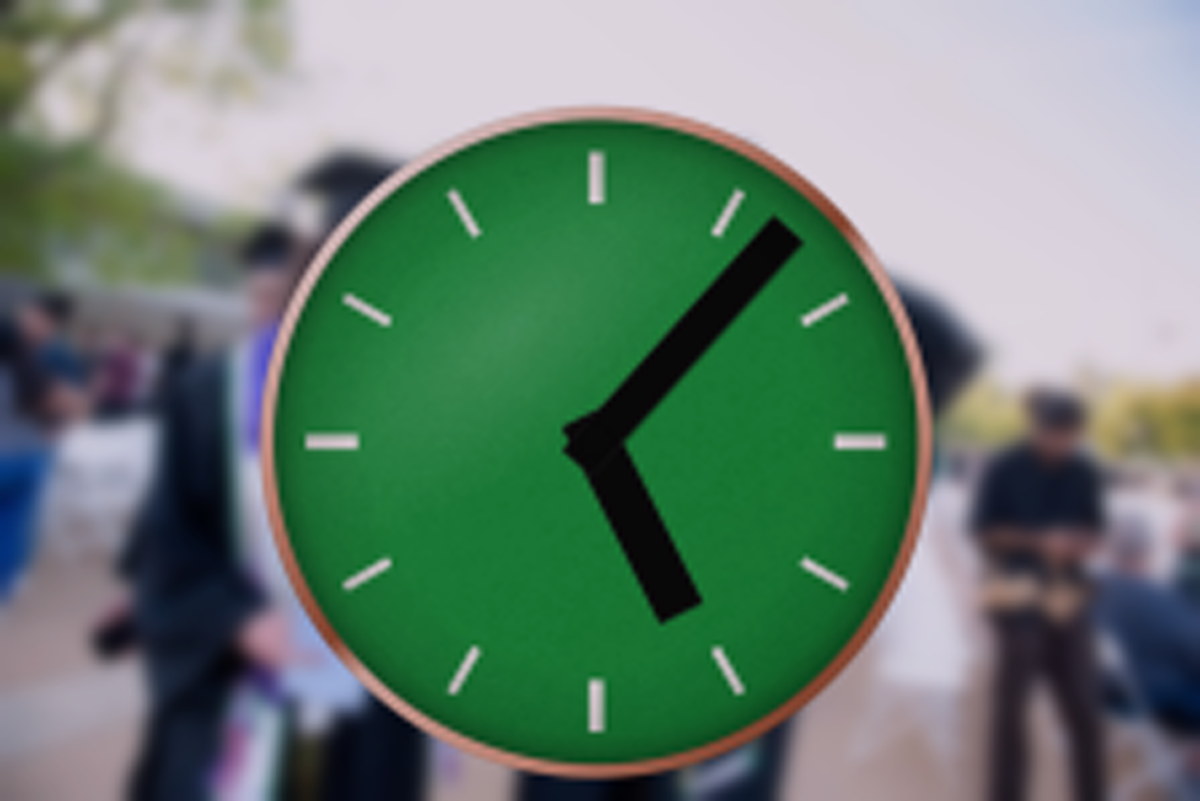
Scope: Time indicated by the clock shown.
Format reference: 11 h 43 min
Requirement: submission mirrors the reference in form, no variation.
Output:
5 h 07 min
